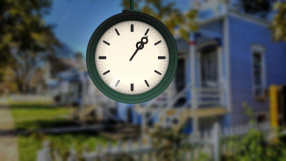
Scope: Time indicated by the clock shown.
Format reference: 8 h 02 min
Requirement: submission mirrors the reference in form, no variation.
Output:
1 h 06 min
